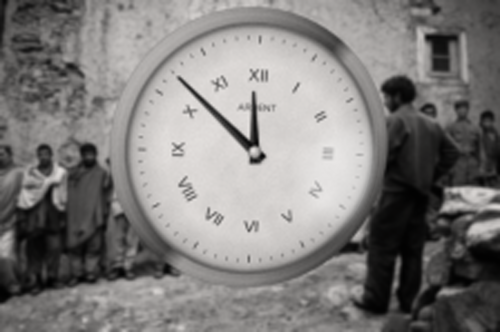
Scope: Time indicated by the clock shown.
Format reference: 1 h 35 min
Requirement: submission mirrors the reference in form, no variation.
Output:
11 h 52 min
